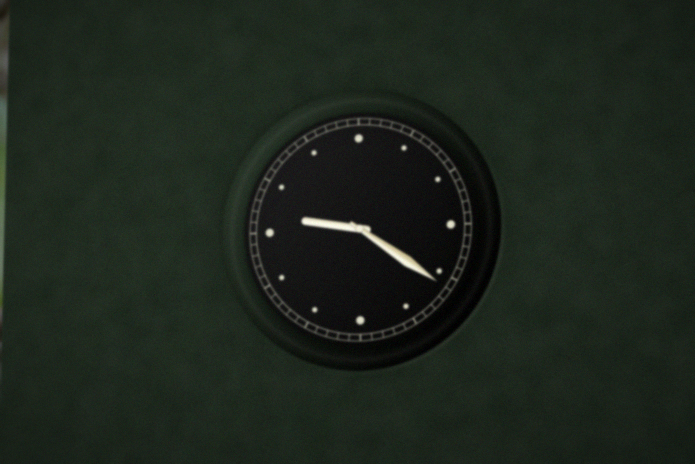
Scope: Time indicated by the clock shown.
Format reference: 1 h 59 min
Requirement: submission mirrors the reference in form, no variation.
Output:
9 h 21 min
